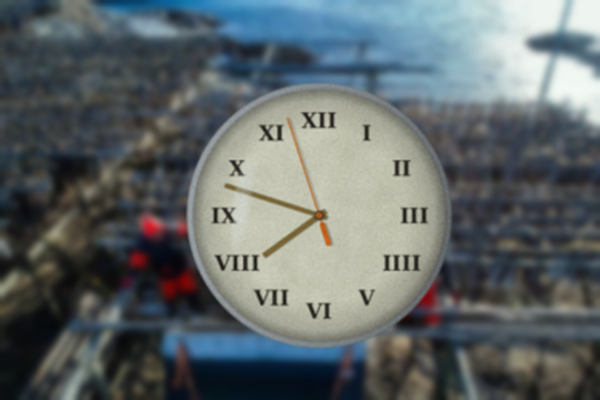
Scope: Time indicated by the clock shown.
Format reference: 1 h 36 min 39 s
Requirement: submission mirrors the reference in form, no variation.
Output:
7 h 47 min 57 s
